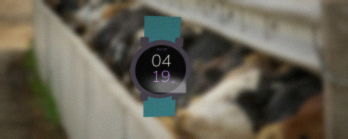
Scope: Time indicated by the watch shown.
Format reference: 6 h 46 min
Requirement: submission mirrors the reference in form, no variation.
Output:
4 h 19 min
